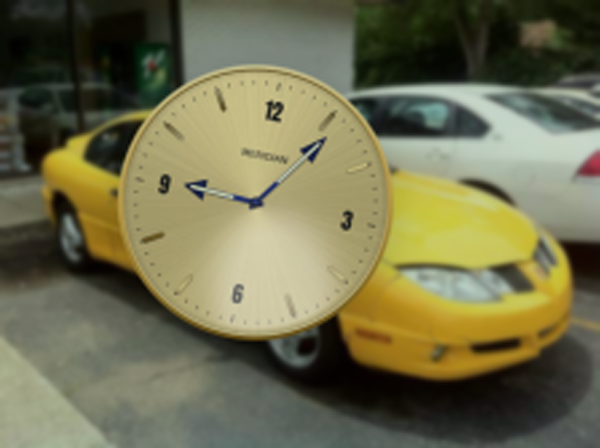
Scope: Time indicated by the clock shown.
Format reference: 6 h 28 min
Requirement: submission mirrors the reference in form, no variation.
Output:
9 h 06 min
